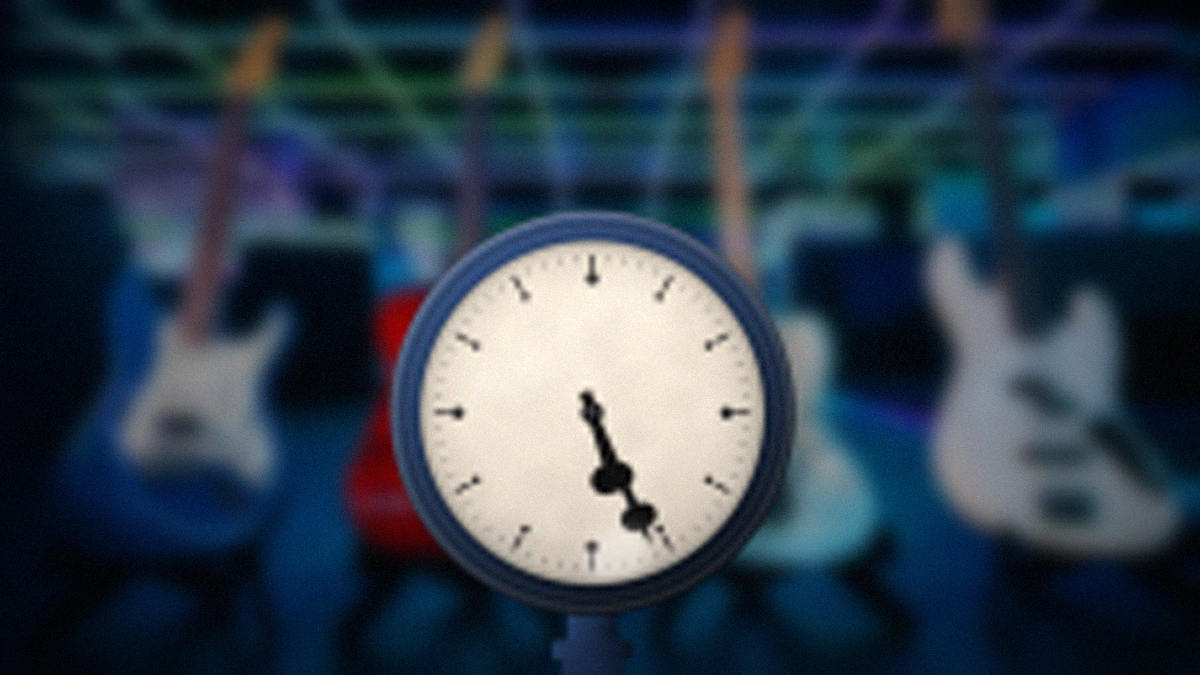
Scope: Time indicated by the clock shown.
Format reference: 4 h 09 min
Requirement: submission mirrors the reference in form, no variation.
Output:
5 h 26 min
